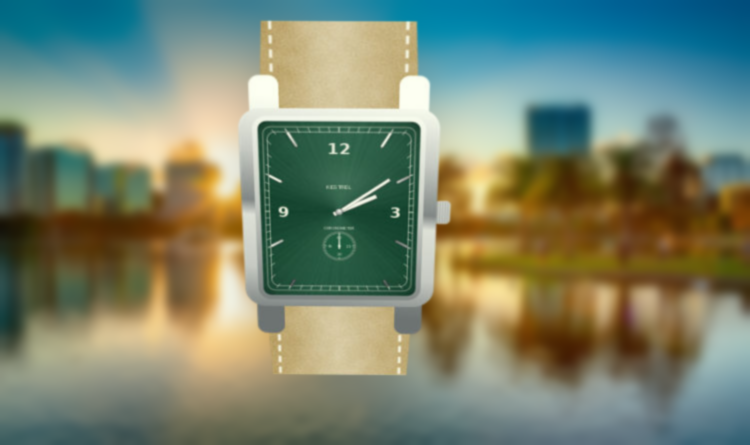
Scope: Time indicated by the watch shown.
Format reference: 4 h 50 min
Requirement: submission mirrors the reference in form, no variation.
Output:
2 h 09 min
